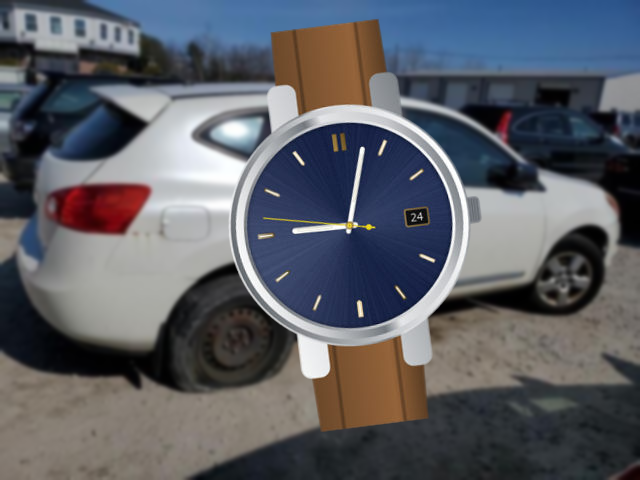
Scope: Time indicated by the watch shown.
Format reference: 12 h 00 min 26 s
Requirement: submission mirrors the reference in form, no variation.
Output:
9 h 02 min 47 s
